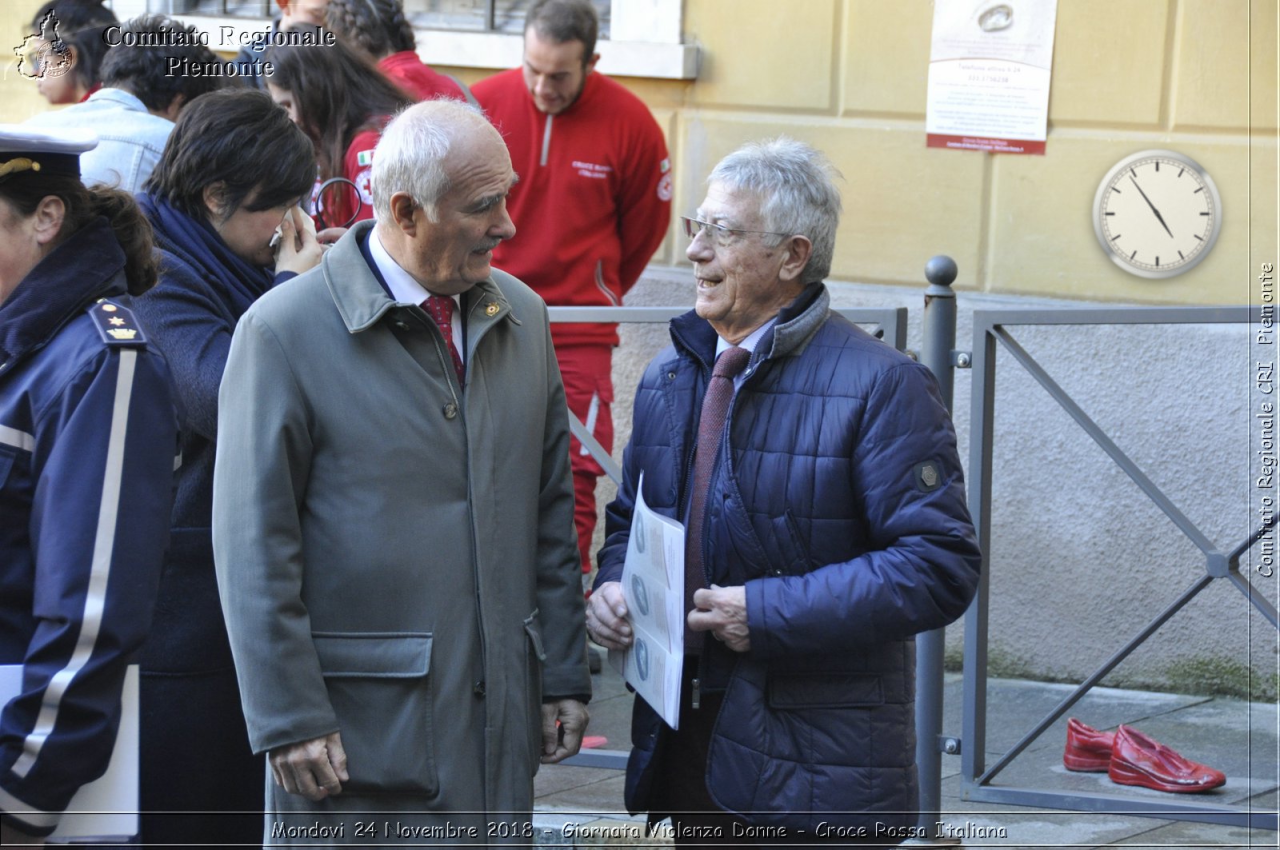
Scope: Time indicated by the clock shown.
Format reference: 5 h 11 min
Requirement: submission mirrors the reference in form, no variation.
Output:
4 h 54 min
